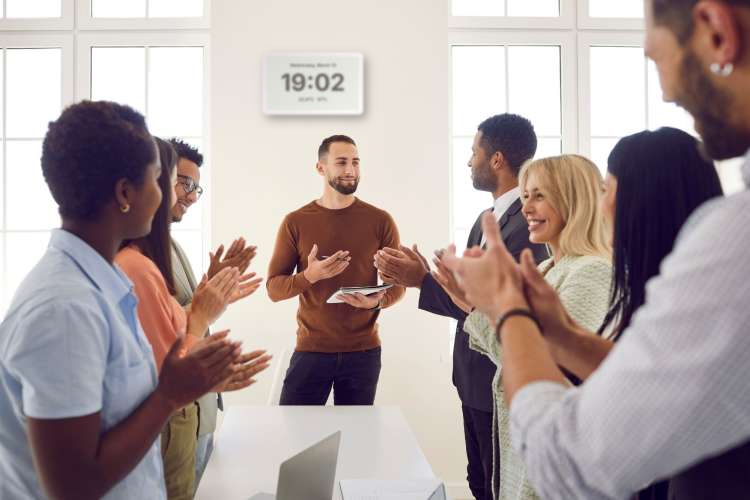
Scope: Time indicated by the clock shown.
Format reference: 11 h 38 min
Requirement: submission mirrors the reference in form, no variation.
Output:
19 h 02 min
